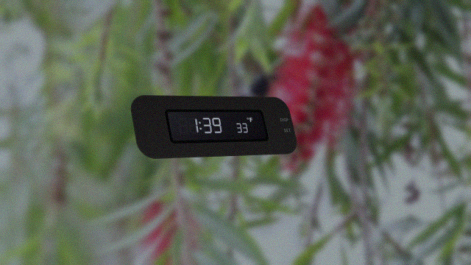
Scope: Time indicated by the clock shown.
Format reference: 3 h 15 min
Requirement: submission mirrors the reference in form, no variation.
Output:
1 h 39 min
